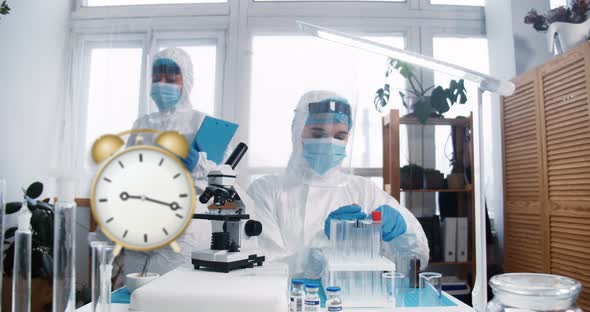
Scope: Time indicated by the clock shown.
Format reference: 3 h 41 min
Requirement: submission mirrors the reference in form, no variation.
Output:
9 h 18 min
